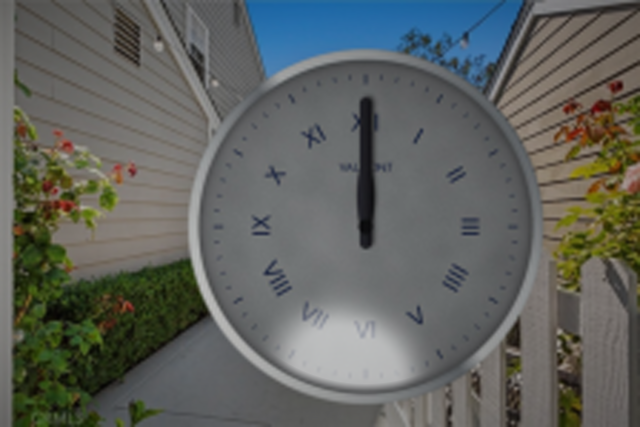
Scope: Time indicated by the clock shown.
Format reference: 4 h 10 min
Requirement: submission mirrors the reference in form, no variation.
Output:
12 h 00 min
